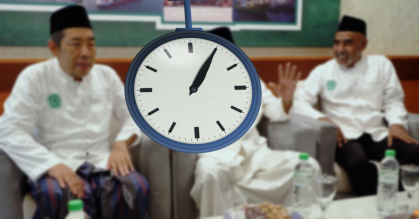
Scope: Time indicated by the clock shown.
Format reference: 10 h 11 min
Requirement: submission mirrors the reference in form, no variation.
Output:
1 h 05 min
